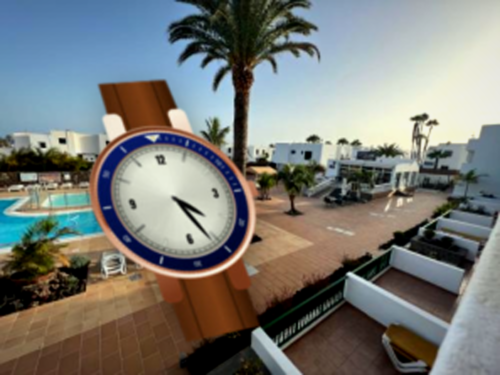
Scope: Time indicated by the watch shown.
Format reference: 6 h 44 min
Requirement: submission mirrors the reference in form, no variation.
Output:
4 h 26 min
